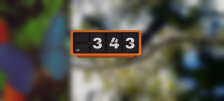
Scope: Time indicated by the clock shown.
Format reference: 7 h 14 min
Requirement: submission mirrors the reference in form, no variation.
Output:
3 h 43 min
